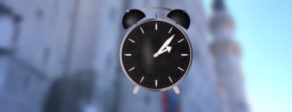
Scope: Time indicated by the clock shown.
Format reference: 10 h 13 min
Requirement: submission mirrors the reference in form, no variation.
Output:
2 h 07 min
